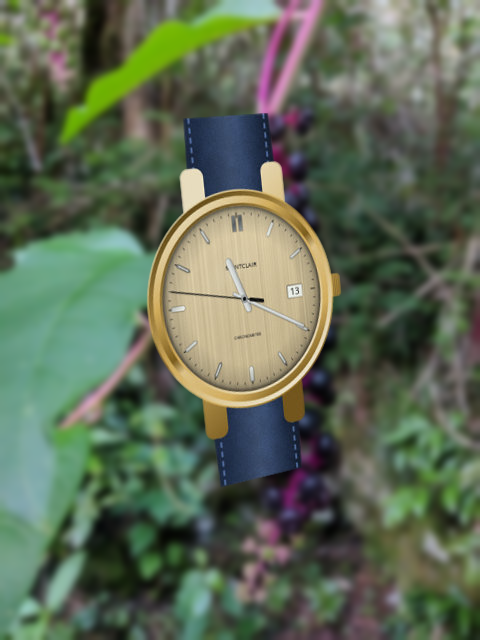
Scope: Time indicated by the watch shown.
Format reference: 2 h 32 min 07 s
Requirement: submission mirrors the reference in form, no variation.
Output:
11 h 19 min 47 s
